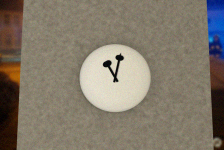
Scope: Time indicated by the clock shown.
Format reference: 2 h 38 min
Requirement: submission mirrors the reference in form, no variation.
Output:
11 h 02 min
